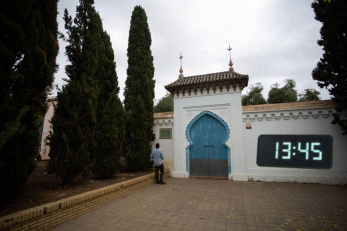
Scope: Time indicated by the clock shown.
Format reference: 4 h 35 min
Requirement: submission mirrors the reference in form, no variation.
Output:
13 h 45 min
